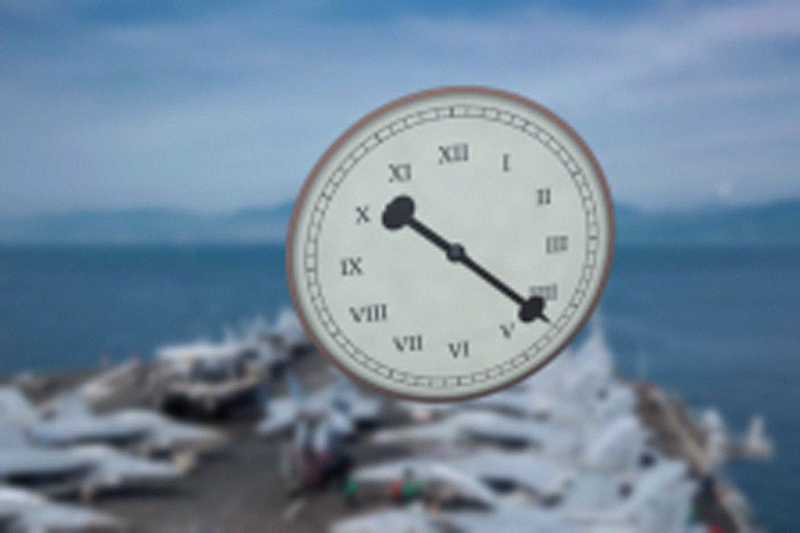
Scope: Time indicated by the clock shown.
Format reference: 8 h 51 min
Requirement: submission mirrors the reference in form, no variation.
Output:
10 h 22 min
